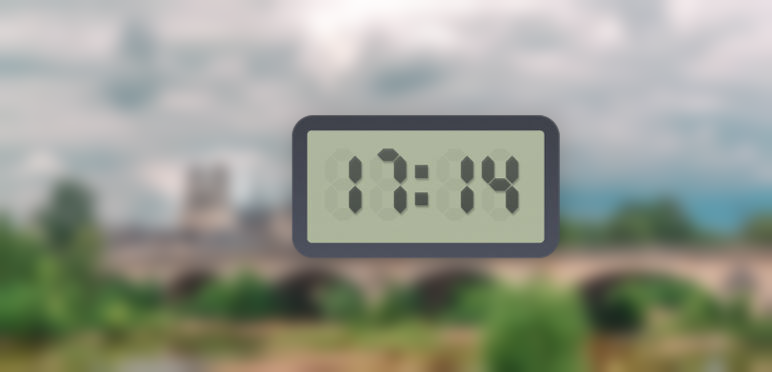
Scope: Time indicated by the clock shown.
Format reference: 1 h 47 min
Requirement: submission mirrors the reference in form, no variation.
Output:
17 h 14 min
